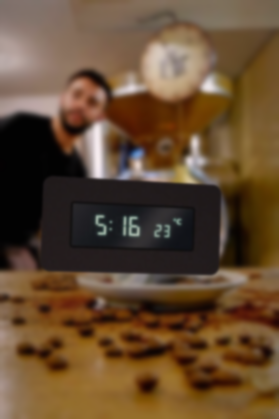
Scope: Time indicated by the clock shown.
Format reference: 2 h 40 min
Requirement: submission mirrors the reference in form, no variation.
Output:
5 h 16 min
